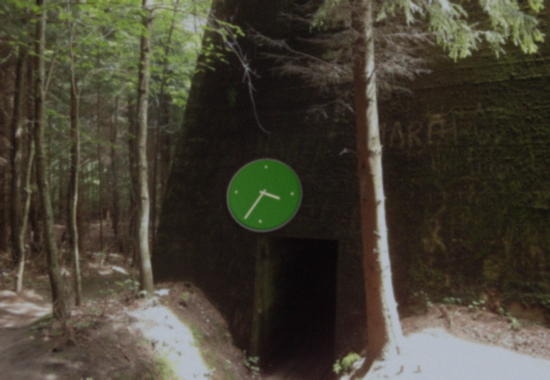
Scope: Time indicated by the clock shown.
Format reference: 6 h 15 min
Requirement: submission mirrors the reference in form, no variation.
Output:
3 h 35 min
